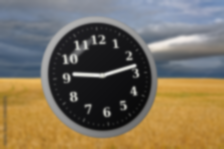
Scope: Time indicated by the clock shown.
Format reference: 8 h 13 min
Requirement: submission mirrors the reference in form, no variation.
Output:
9 h 13 min
